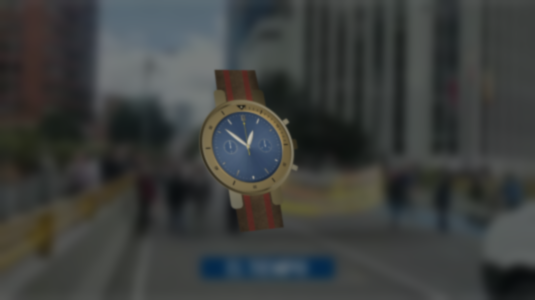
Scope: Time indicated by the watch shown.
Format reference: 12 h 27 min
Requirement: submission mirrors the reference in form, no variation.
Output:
12 h 52 min
